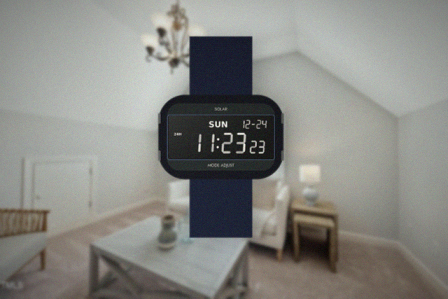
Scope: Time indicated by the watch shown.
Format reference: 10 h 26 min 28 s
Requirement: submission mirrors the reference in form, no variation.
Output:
11 h 23 min 23 s
